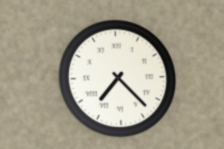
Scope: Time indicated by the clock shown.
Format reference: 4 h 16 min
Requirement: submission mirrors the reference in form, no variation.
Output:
7 h 23 min
